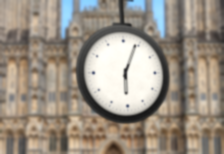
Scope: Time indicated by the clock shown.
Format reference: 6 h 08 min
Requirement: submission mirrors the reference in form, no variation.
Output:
6 h 04 min
